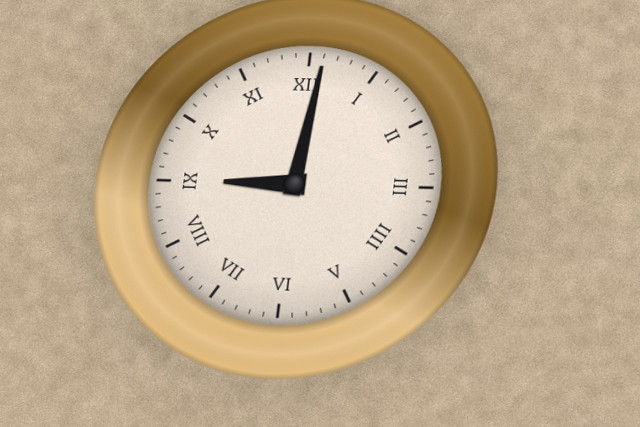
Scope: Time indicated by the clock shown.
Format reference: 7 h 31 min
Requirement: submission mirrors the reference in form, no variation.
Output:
9 h 01 min
